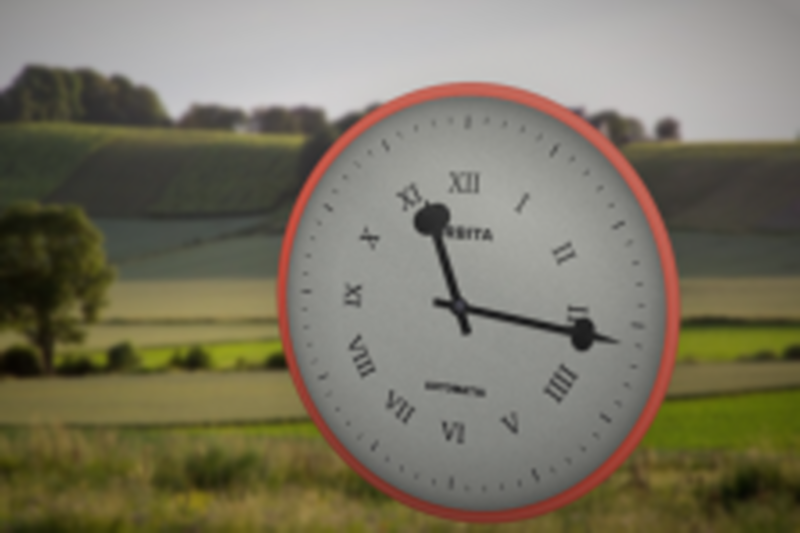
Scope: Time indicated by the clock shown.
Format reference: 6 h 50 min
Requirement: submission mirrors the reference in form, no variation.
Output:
11 h 16 min
